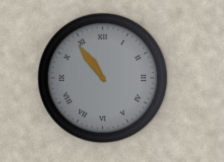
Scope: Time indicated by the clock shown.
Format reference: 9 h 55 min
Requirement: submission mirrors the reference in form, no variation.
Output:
10 h 54 min
